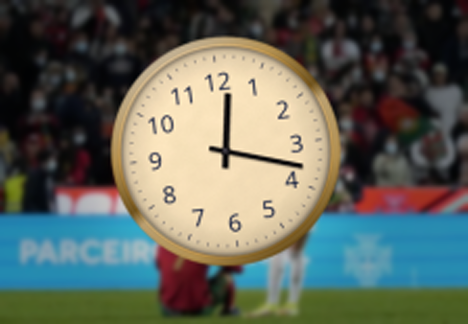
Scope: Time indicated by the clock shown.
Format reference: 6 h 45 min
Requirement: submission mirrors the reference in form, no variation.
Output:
12 h 18 min
